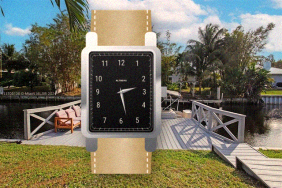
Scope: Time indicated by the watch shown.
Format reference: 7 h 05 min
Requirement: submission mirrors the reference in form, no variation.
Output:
2 h 28 min
